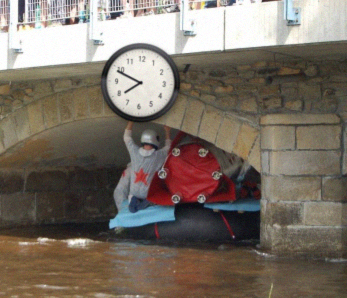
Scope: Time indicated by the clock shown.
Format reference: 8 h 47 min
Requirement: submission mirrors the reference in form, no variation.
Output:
7 h 49 min
